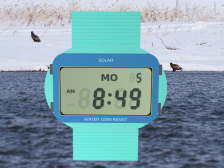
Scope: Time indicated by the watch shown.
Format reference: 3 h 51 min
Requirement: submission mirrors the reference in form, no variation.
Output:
8 h 49 min
